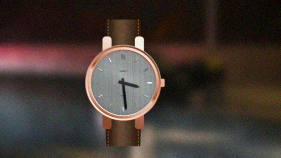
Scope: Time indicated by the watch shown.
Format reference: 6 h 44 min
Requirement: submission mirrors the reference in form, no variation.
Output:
3 h 29 min
